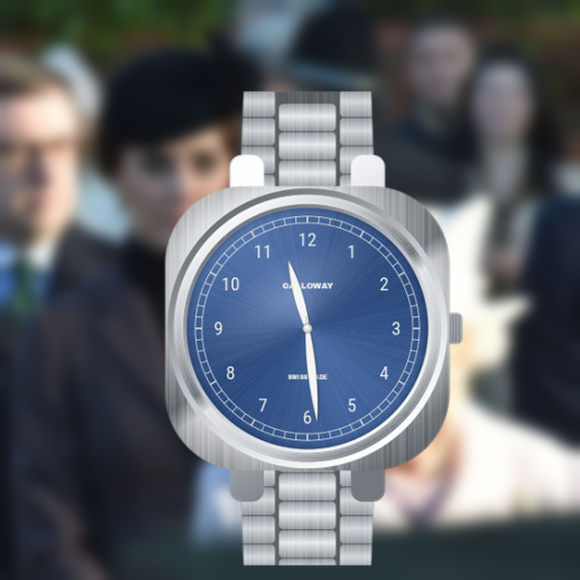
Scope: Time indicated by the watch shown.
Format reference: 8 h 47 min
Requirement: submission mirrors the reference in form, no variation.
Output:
11 h 29 min
